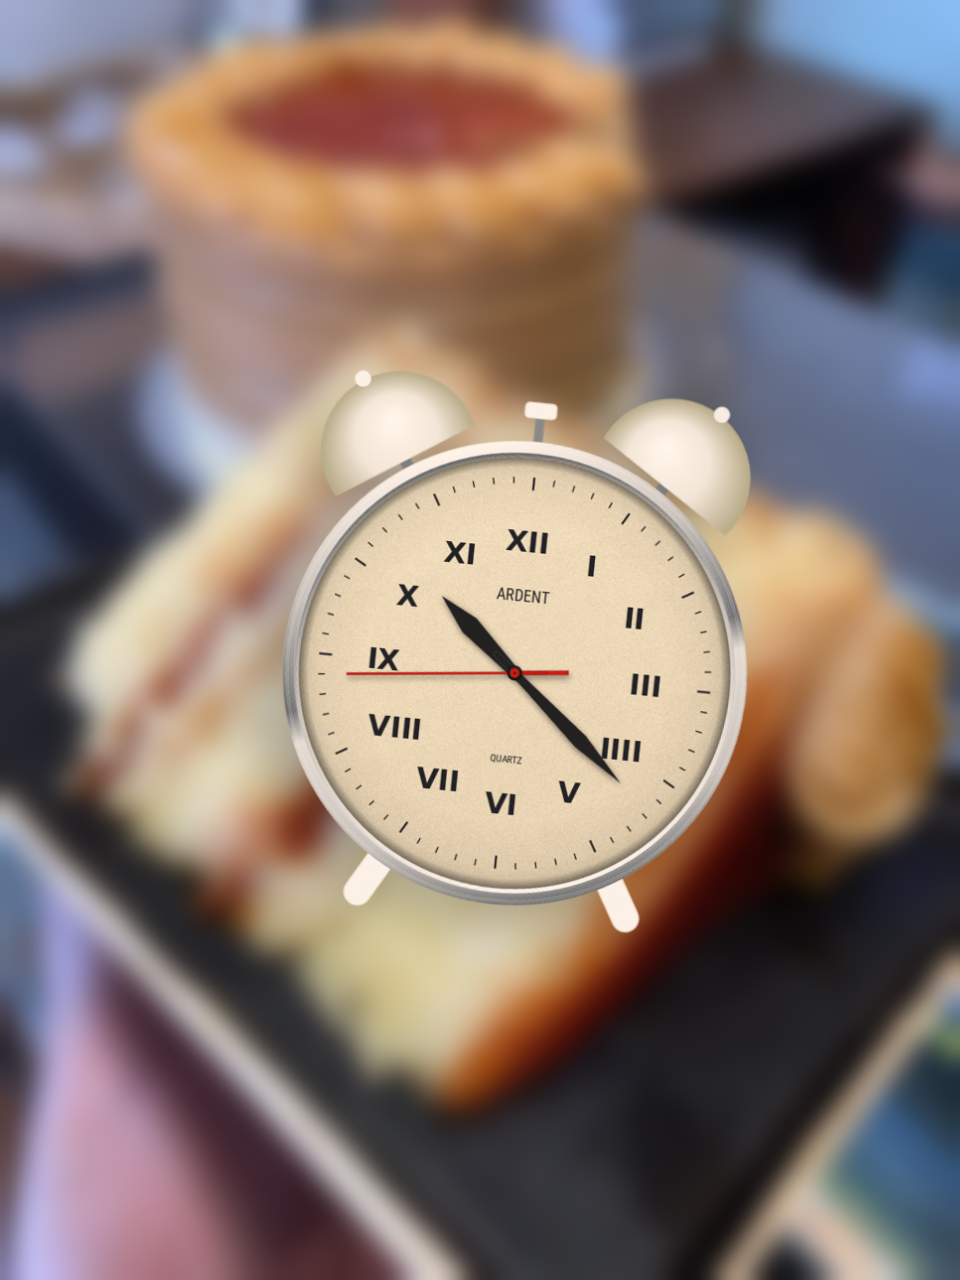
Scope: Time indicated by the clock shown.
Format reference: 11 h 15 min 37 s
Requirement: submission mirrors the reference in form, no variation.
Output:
10 h 21 min 44 s
